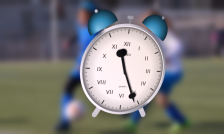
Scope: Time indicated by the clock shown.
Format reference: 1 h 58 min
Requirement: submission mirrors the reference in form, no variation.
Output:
11 h 26 min
